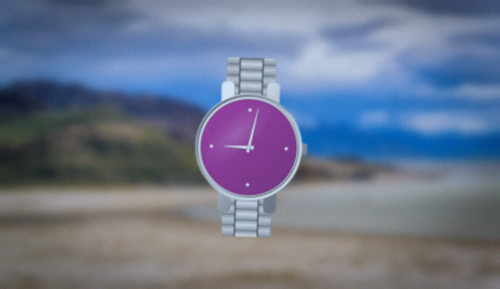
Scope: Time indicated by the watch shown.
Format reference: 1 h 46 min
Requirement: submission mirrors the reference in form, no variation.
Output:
9 h 02 min
